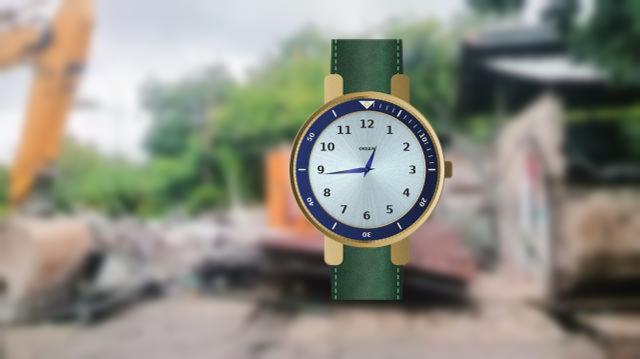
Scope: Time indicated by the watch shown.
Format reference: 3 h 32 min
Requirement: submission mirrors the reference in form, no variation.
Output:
12 h 44 min
